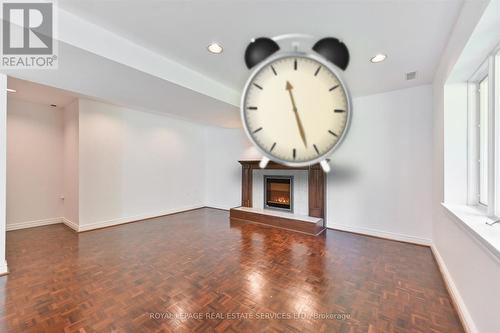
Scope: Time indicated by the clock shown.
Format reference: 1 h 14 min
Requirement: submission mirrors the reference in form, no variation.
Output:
11 h 27 min
